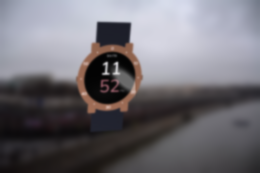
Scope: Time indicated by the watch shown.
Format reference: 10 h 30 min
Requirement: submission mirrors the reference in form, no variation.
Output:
11 h 52 min
